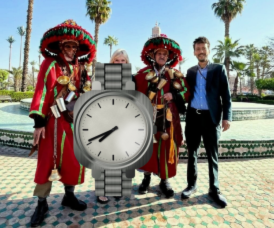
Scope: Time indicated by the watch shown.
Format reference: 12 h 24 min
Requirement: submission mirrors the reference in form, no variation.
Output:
7 h 41 min
